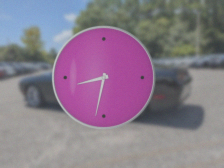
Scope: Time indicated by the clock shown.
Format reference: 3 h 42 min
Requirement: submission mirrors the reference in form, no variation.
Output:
8 h 32 min
